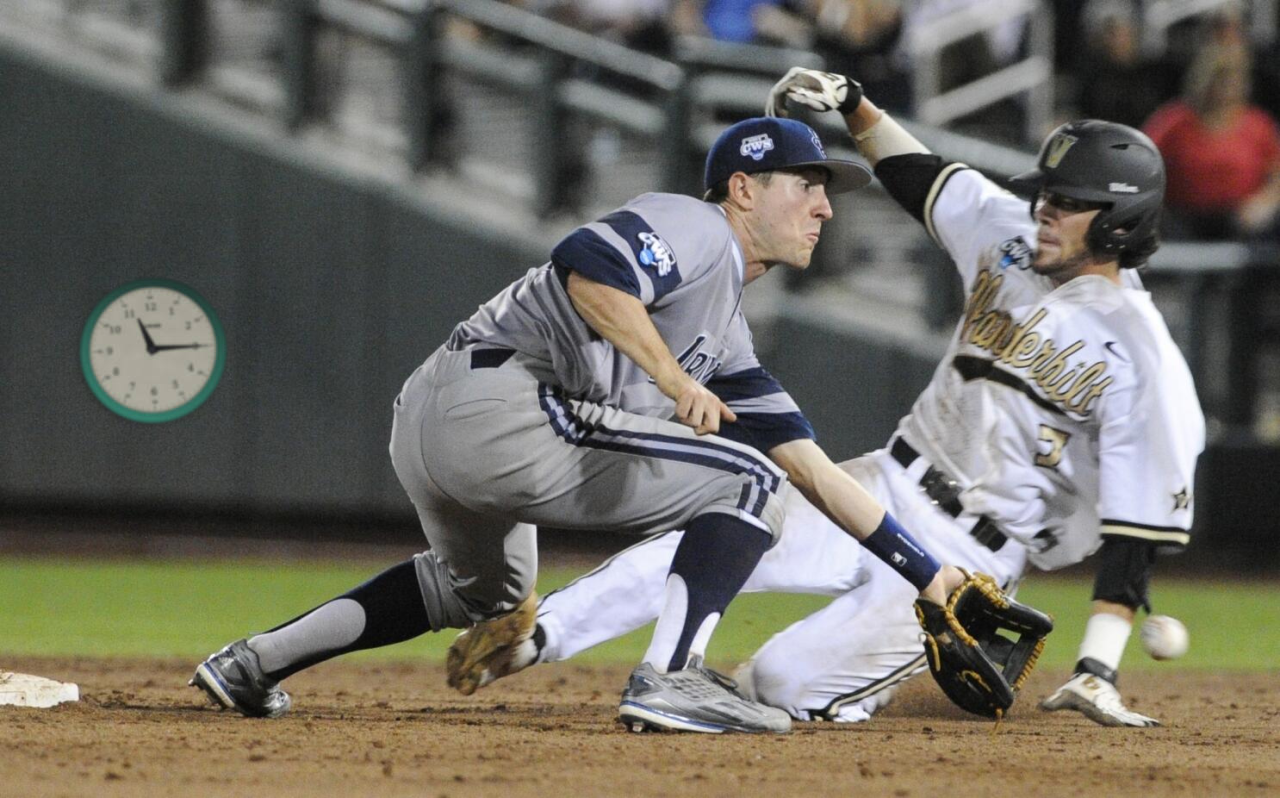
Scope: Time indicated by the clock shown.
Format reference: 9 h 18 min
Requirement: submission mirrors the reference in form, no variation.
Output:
11 h 15 min
